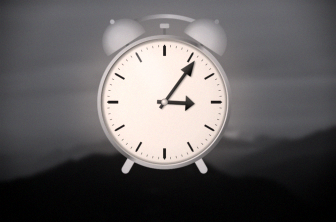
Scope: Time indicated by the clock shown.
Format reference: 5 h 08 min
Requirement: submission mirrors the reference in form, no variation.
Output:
3 h 06 min
